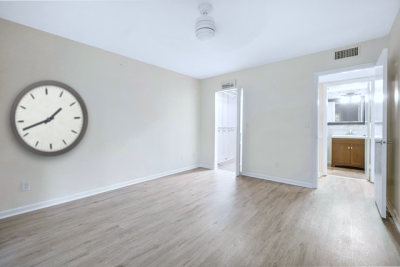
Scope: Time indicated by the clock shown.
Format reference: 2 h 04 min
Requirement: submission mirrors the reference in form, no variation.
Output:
1 h 42 min
